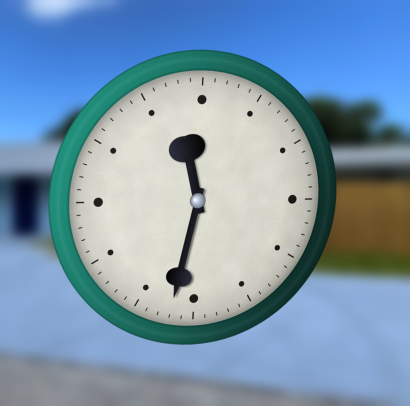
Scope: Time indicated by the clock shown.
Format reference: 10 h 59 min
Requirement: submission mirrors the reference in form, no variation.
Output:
11 h 32 min
